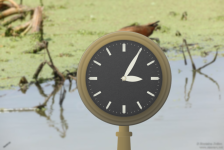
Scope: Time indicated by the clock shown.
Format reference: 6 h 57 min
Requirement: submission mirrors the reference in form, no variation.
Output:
3 h 05 min
